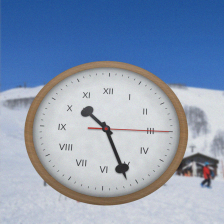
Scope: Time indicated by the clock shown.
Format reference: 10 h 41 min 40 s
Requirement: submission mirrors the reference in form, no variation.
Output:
10 h 26 min 15 s
